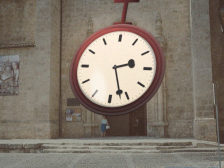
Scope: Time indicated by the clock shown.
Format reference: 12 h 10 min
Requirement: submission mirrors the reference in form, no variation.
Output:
2 h 27 min
